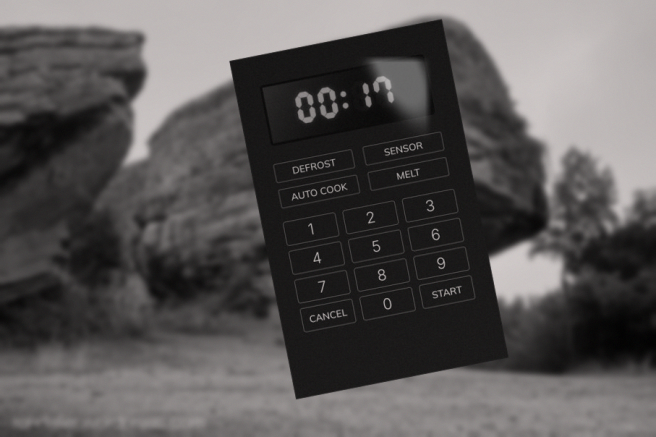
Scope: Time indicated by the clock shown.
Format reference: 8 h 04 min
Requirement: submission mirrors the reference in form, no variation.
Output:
0 h 17 min
